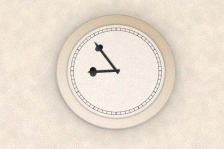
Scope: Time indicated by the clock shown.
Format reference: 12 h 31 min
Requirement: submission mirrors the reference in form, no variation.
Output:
8 h 54 min
